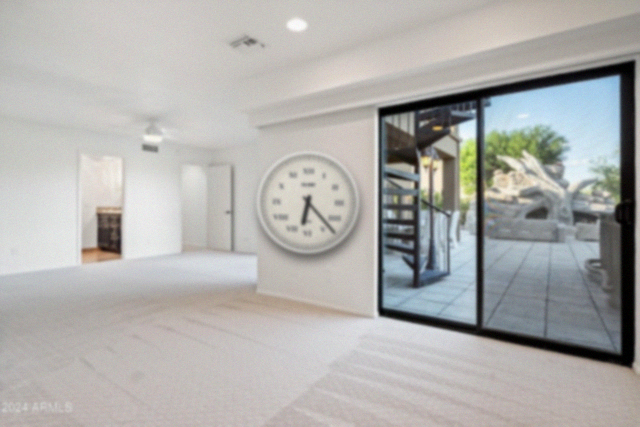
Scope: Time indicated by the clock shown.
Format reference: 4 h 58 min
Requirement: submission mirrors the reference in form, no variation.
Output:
6 h 23 min
